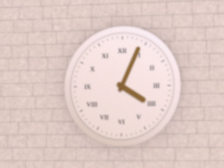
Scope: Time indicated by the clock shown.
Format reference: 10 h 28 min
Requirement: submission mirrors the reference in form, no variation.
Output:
4 h 04 min
